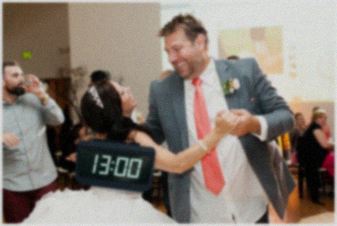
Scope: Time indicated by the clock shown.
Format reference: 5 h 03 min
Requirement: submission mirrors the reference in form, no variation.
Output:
13 h 00 min
